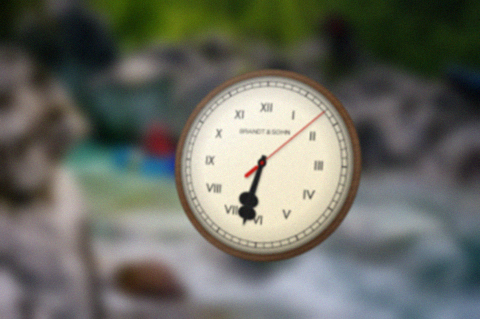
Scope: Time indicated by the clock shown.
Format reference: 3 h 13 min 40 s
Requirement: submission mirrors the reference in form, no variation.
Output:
6 h 32 min 08 s
